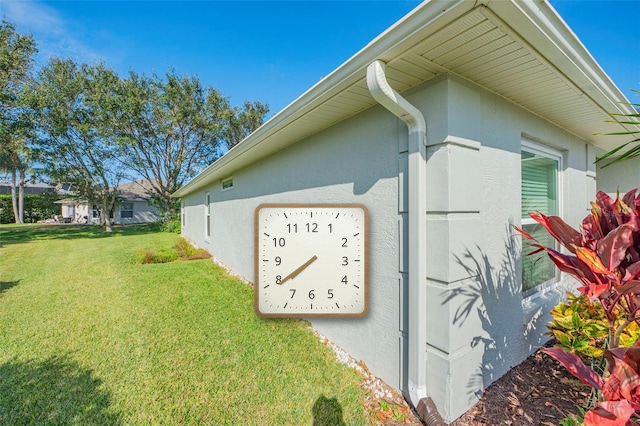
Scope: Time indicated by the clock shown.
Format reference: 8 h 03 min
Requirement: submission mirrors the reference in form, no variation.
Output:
7 h 39 min
